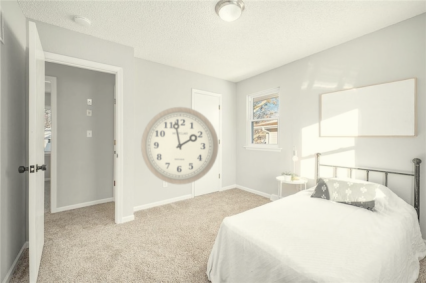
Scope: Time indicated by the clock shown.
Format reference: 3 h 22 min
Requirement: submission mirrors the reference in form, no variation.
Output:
1 h 58 min
